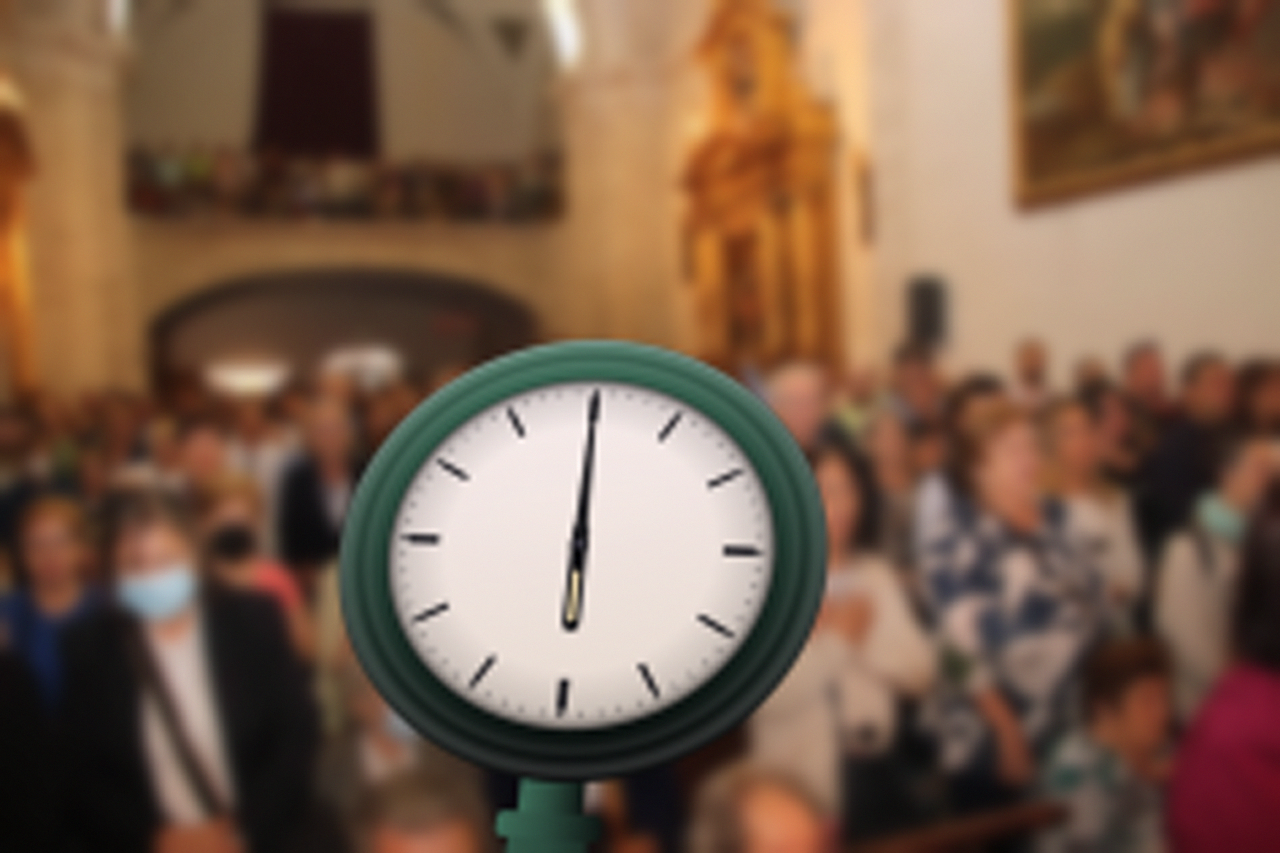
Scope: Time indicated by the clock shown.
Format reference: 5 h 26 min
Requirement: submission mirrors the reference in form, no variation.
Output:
6 h 00 min
